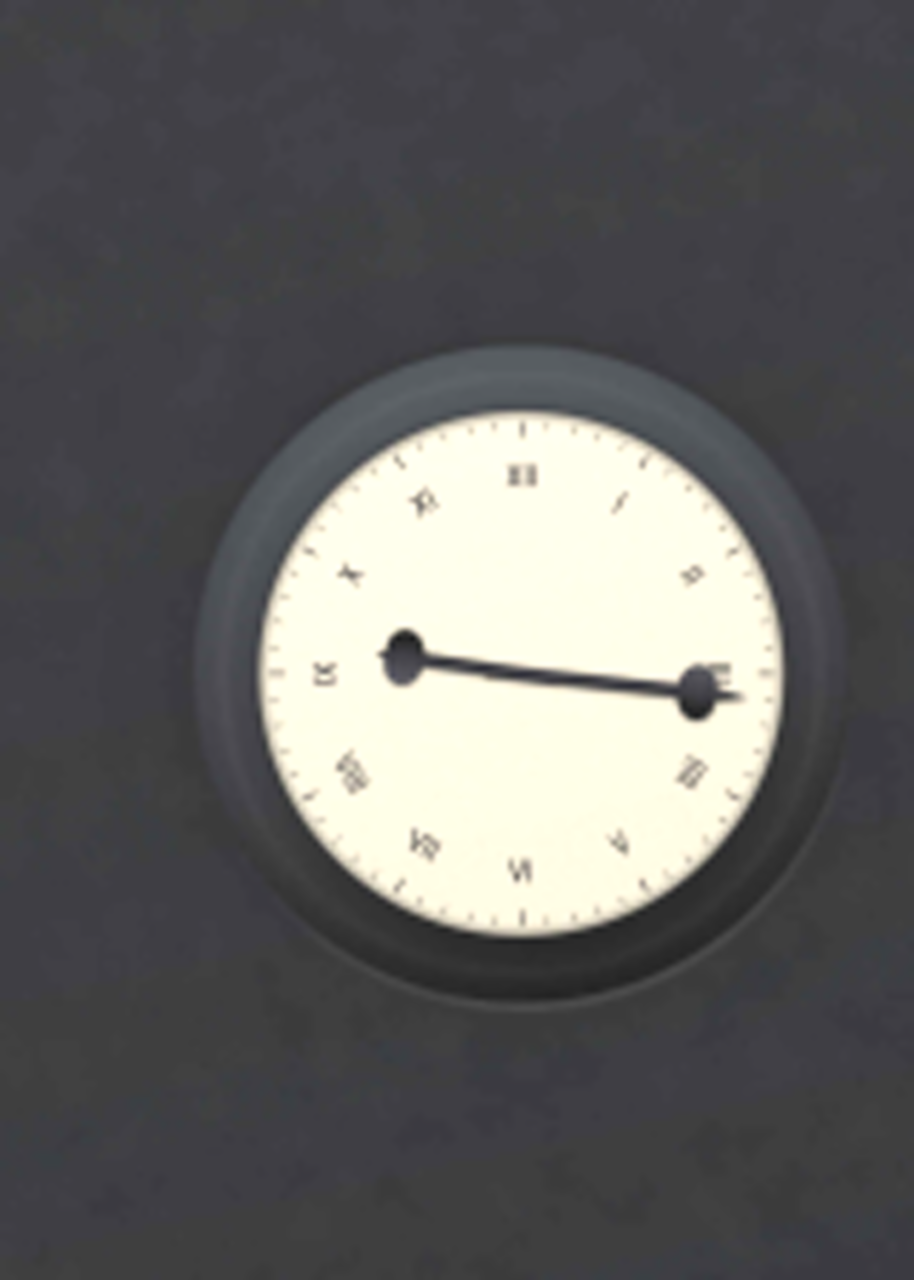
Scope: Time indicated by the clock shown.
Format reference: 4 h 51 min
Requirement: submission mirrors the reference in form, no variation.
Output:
9 h 16 min
